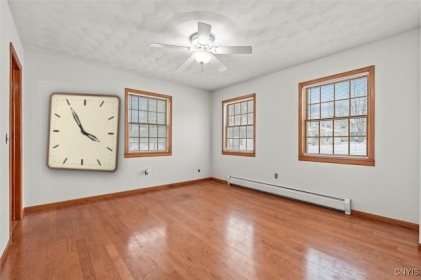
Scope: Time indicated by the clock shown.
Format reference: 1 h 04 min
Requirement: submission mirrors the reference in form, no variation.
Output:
3 h 55 min
